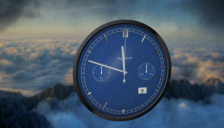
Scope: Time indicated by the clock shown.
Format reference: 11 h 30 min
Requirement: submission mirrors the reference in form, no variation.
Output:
11 h 48 min
